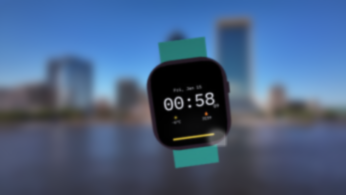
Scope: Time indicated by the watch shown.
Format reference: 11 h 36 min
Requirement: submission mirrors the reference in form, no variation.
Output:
0 h 58 min
